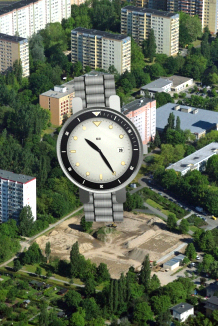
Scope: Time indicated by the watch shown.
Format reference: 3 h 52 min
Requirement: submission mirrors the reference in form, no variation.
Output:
10 h 25 min
